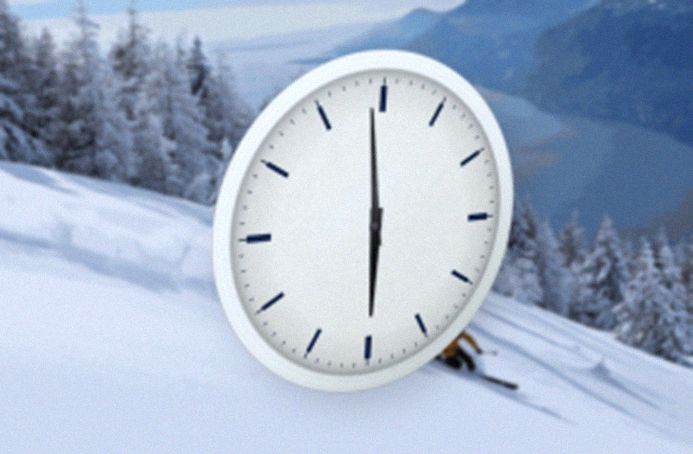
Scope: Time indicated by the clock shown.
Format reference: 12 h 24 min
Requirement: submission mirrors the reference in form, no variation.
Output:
5 h 59 min
